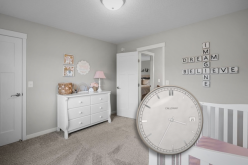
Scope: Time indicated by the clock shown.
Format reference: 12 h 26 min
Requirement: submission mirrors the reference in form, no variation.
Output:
3 h 35 min
